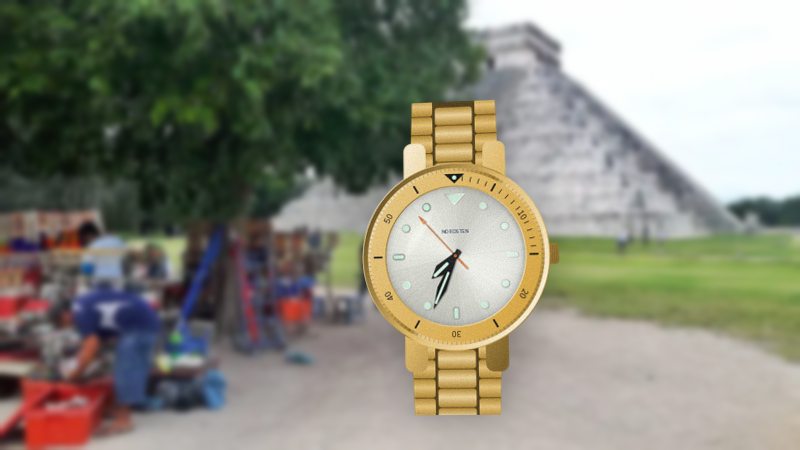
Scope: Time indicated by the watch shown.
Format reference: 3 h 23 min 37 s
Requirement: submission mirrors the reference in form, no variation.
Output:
7 h 33 min 53 s
